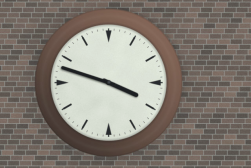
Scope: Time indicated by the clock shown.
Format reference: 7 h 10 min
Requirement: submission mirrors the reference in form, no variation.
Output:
3 h 48 min
